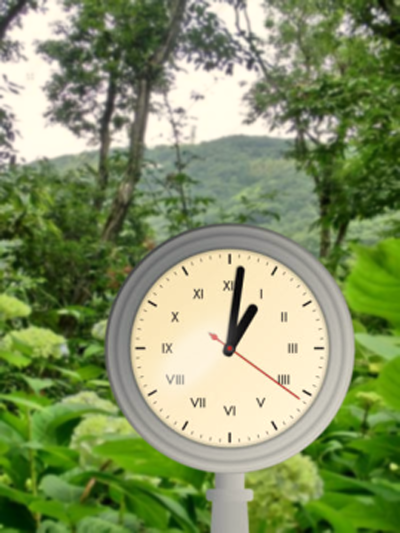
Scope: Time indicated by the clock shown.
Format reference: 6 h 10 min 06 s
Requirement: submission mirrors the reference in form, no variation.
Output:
1 h 01 min 21 s
